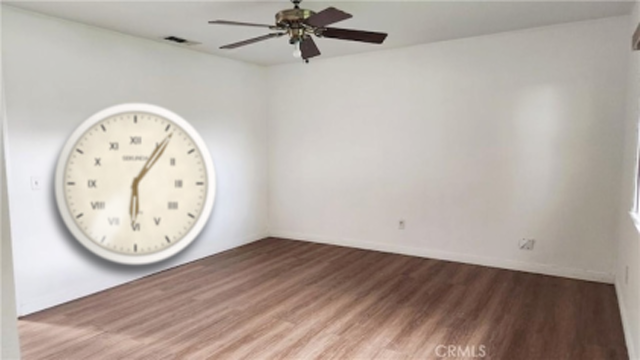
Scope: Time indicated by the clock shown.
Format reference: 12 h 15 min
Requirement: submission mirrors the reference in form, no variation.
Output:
6 h 06 min
